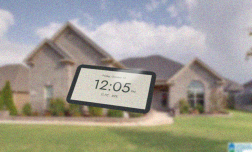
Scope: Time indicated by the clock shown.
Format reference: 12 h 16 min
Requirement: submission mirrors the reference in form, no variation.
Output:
12 h 05 min
